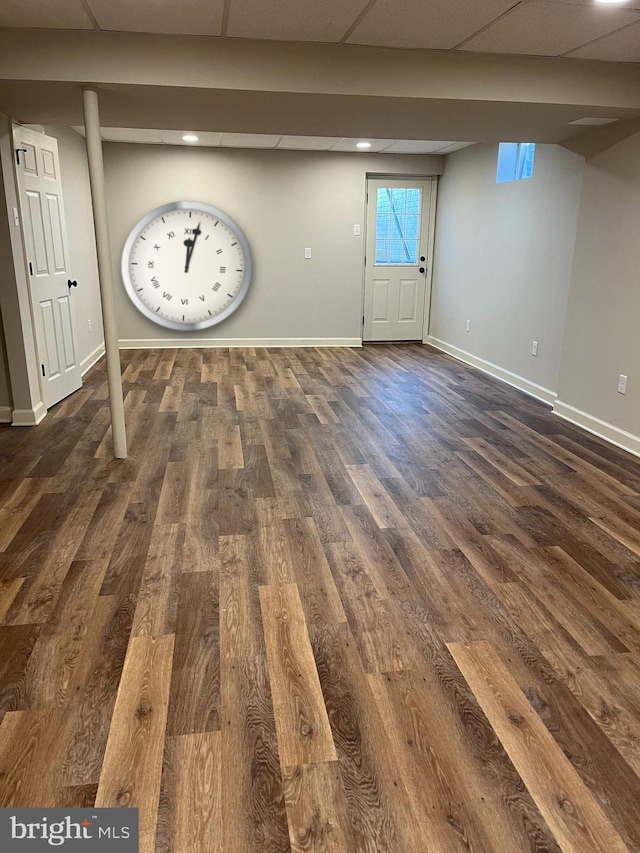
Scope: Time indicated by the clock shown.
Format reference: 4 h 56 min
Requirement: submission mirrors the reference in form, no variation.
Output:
12 h 02 min
